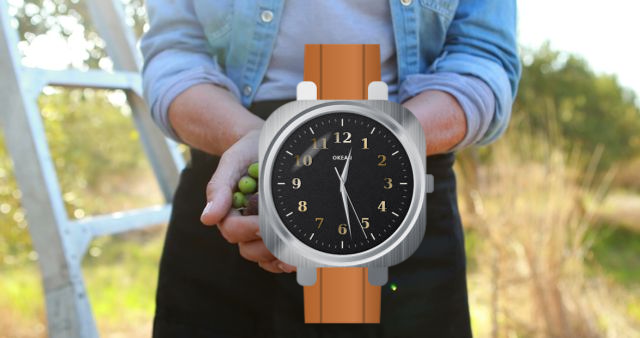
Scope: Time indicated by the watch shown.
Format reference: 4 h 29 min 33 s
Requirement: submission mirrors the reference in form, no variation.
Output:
12 h 28 min 26 s
